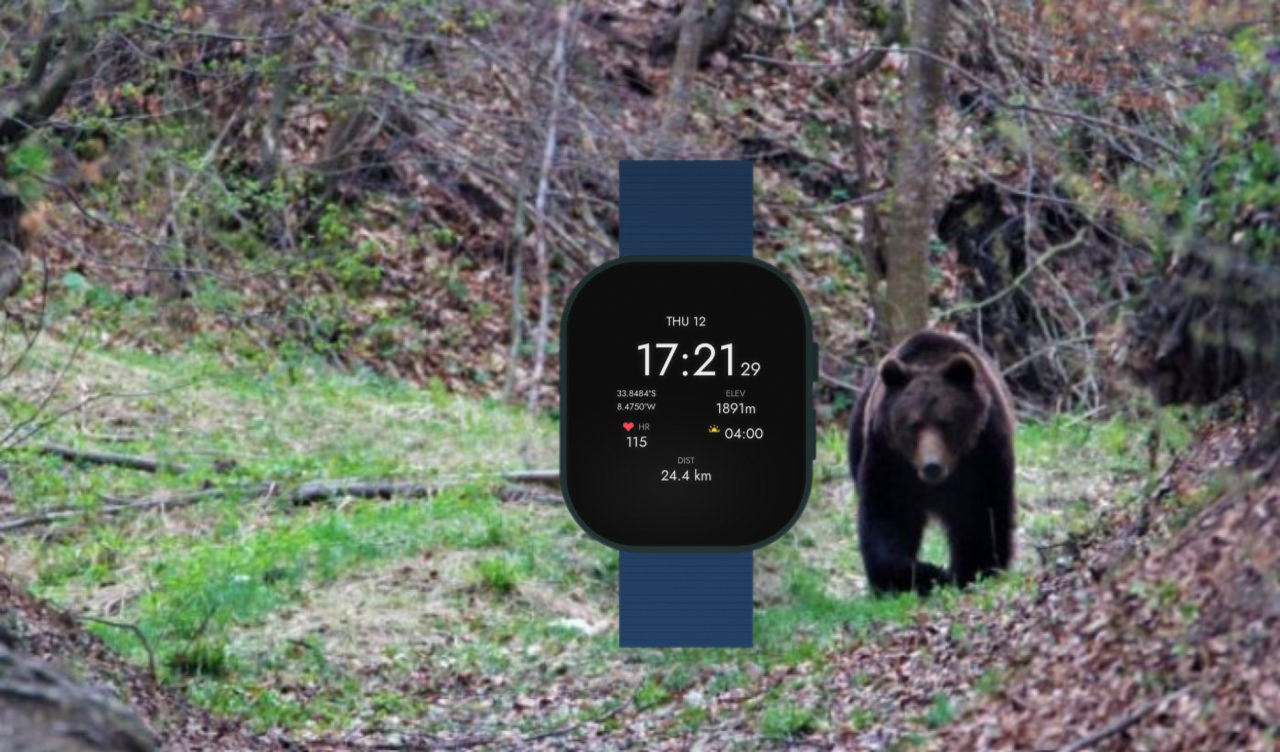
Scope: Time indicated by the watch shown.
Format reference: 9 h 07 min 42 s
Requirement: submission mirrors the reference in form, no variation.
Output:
17 h 21 min 29 s
